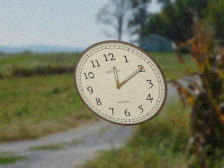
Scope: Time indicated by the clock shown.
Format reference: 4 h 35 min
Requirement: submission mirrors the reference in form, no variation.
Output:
12 h 10 min
